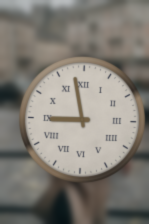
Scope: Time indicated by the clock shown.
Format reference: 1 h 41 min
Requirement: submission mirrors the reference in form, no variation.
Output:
8 h 58 min
